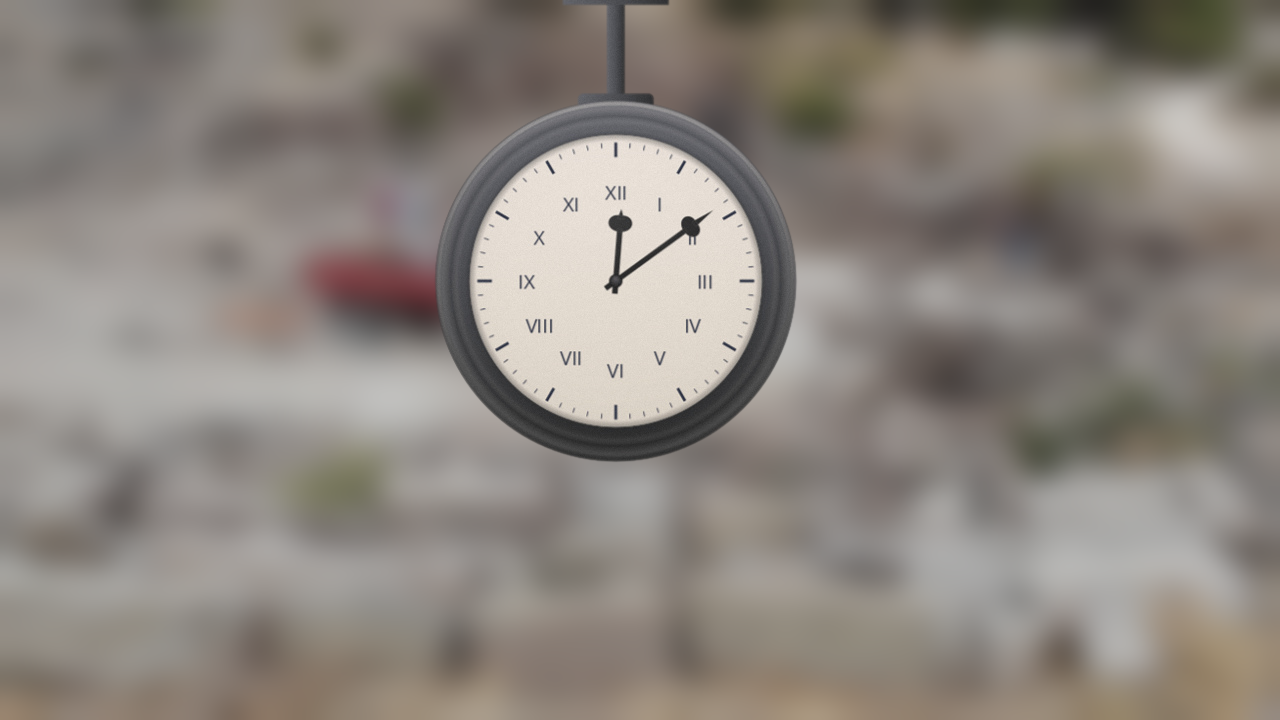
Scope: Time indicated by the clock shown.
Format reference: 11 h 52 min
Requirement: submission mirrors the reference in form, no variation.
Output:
12 h 09 min
